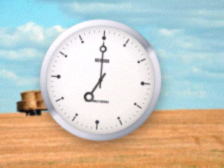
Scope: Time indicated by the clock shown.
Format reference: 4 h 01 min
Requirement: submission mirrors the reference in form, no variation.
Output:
7 h 00 min
